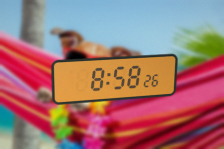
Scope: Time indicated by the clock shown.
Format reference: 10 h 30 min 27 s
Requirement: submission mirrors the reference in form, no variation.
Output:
8 h 58 min 26 s
